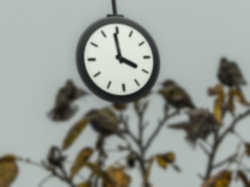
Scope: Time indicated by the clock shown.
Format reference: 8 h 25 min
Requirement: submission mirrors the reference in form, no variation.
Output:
3 h 59 min
